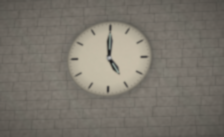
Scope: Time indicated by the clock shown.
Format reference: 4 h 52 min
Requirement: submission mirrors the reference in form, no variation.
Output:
5 h 00 min
